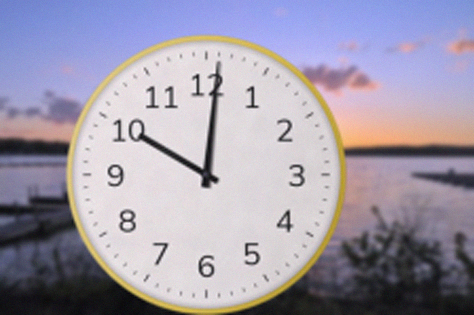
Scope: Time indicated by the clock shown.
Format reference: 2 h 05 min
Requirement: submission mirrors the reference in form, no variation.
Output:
10 h 01 min
